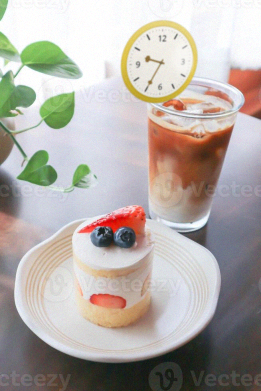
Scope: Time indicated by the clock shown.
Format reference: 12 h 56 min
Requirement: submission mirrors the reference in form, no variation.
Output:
9 h 35 min
